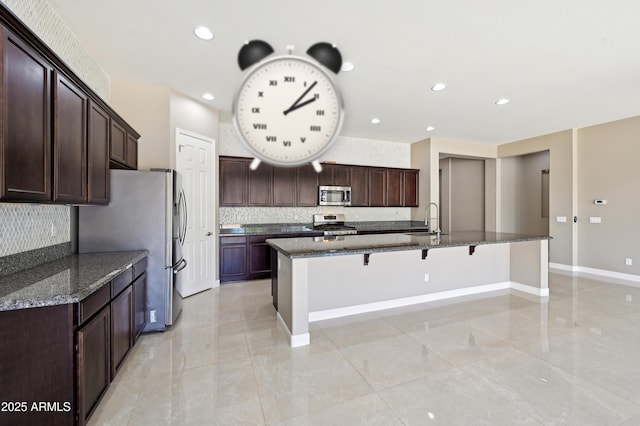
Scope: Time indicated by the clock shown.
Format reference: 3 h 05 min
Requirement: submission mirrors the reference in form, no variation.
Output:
2 h 07 min
